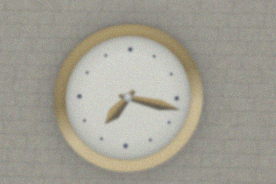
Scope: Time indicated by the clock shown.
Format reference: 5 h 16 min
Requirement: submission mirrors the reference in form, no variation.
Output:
7 h 17 min
